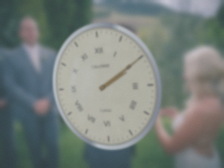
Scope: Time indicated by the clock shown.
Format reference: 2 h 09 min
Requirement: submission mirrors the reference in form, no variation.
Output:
2 h 10 min
